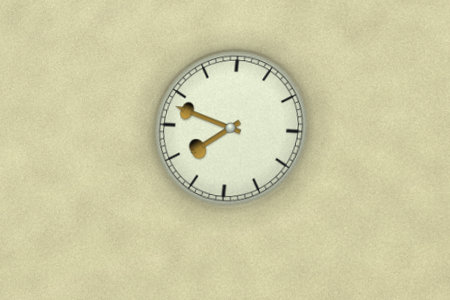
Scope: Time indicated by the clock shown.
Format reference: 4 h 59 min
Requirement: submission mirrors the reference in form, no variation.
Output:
7 h 48 min
